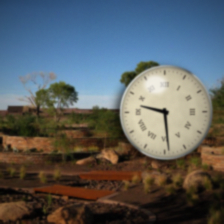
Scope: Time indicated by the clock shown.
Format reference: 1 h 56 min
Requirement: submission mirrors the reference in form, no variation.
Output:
9 h 29 min
